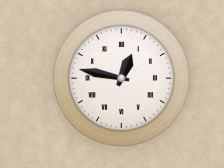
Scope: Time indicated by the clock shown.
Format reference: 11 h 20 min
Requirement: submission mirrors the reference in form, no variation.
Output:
12 h 47 min
